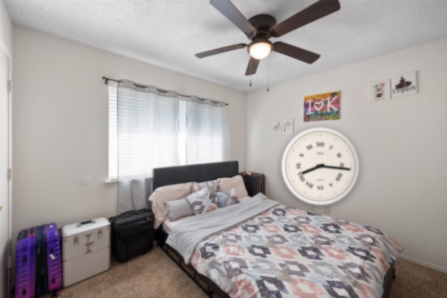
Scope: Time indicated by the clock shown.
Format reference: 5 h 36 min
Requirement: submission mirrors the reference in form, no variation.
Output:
8 h 16 min
